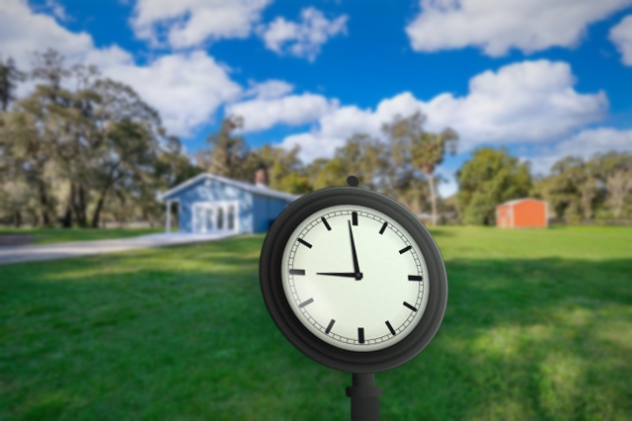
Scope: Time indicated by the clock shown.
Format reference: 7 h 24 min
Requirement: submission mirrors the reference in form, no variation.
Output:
8 h 59 min
